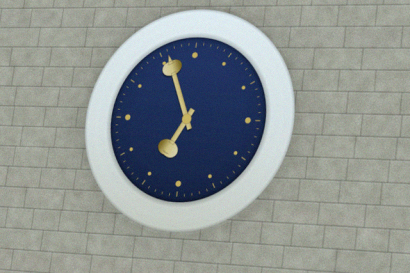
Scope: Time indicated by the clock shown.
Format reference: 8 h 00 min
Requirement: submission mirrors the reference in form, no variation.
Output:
6 h 56 min
